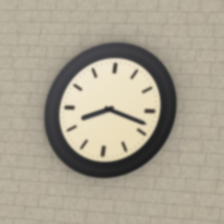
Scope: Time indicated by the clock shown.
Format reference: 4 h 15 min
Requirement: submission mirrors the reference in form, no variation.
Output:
8 h 18 min
